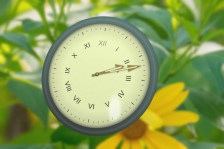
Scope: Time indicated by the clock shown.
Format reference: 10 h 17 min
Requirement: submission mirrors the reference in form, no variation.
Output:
2 h 12 min
